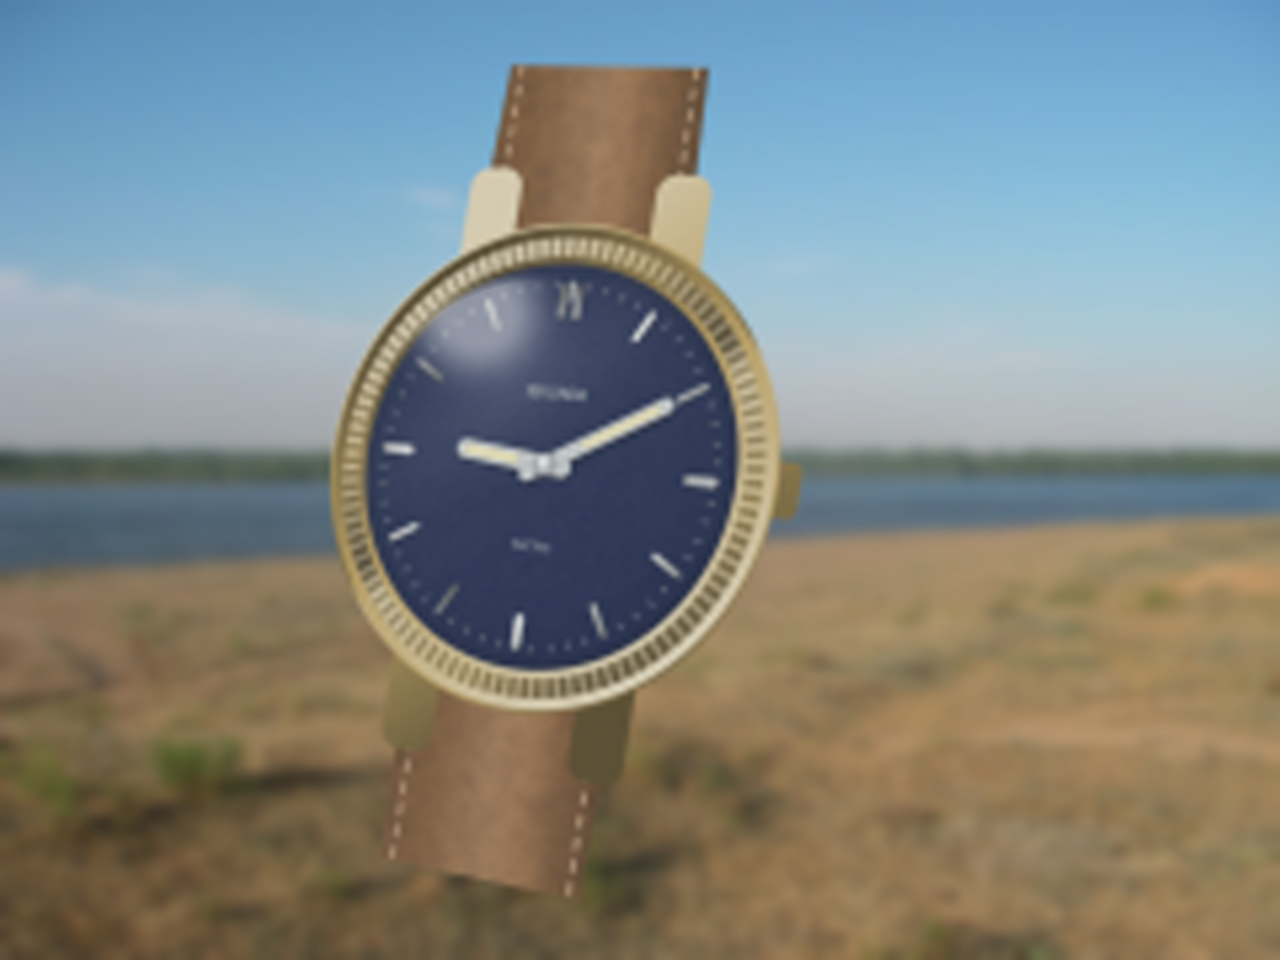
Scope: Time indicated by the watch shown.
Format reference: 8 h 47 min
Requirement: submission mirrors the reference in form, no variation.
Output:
9 h 10 min
